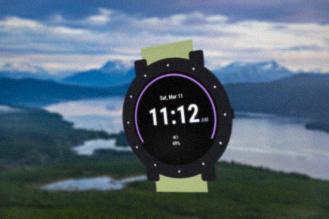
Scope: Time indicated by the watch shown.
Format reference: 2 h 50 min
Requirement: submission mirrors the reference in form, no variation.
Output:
11 h 12 min
